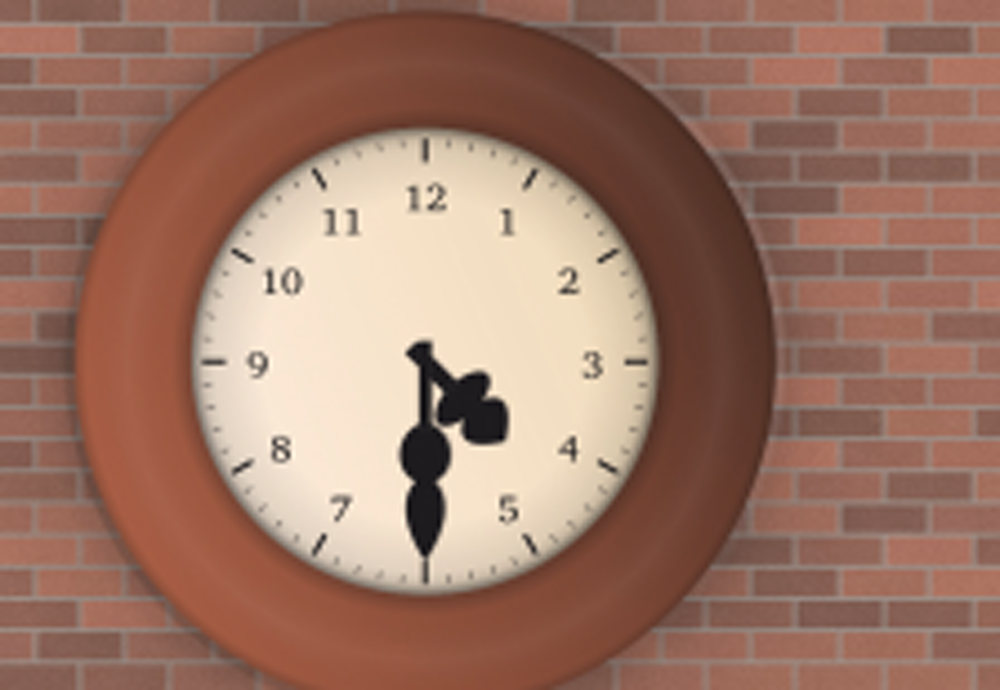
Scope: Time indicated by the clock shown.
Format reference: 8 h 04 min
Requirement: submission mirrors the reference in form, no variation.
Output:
4 h 30 min
